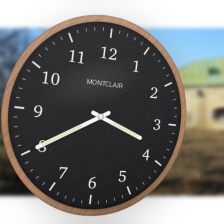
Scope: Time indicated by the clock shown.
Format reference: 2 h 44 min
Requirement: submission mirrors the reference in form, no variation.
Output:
3 h 40 min
